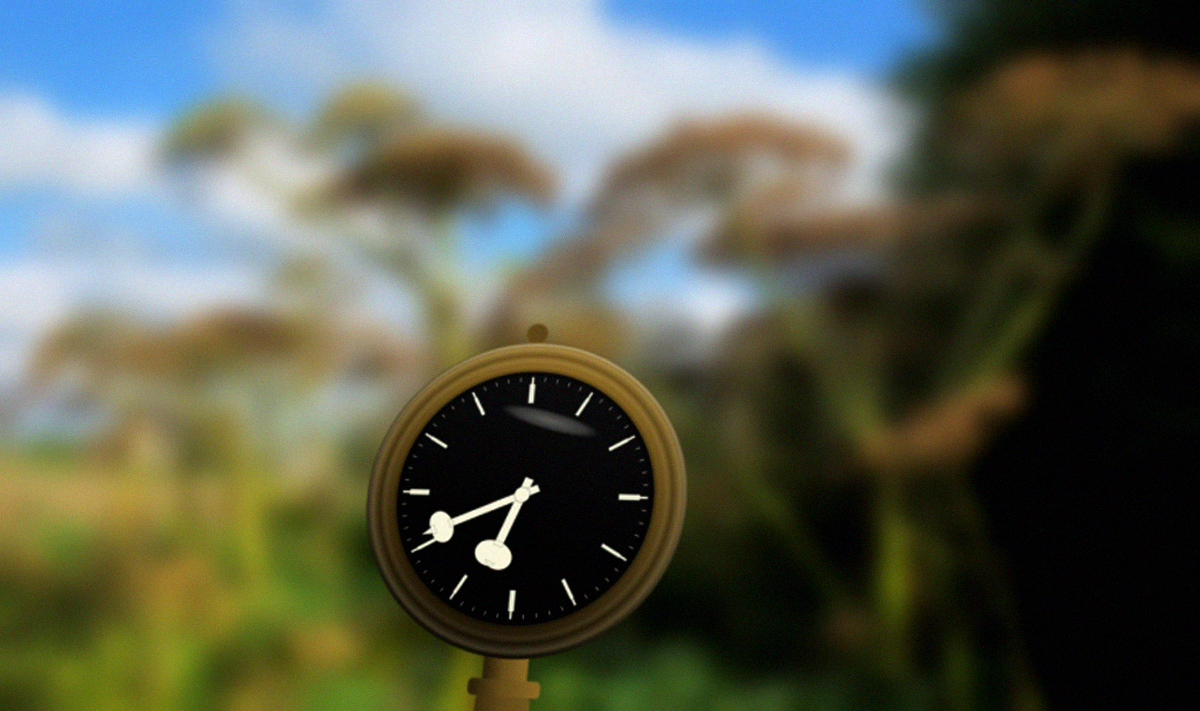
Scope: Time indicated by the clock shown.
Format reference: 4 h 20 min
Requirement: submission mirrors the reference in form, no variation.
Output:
6 h 41 min
